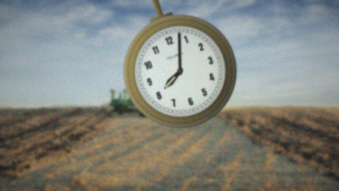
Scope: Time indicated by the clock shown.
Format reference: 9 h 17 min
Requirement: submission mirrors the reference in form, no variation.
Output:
8 h 03 min
